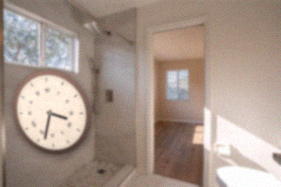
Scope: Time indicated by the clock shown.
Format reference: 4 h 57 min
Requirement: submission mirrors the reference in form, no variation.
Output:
3 h 33 min
